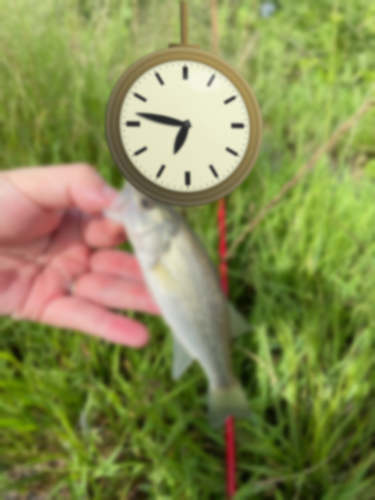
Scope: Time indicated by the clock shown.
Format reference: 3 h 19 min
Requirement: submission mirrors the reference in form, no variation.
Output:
6 h 47 min
